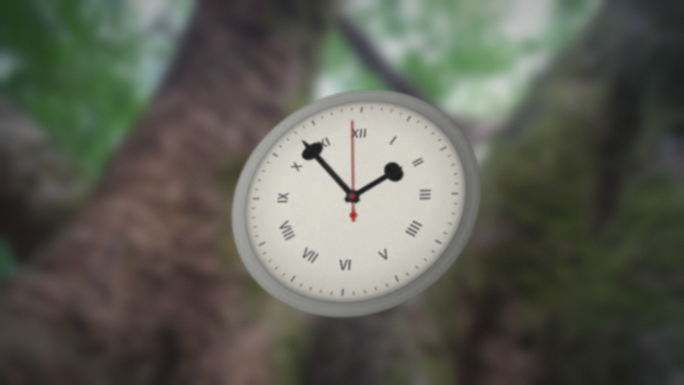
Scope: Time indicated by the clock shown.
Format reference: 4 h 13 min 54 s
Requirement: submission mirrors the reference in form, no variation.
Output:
1 h 52 min 59 s
